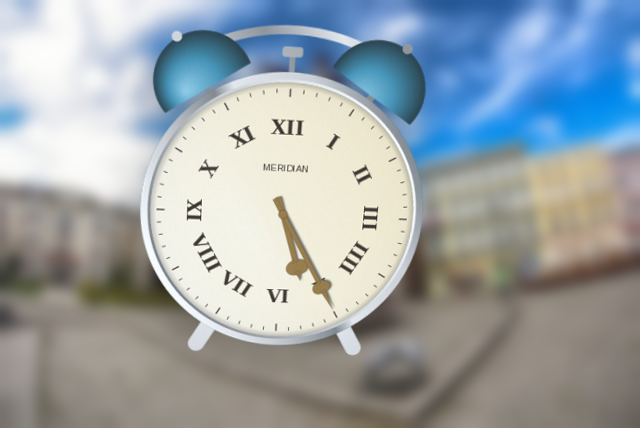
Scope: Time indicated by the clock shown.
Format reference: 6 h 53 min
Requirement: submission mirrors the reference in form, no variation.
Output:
5 h 25 min
